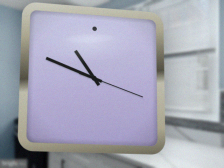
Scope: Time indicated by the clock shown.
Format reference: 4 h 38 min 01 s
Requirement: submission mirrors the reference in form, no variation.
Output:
10 h 48 min 18 s
